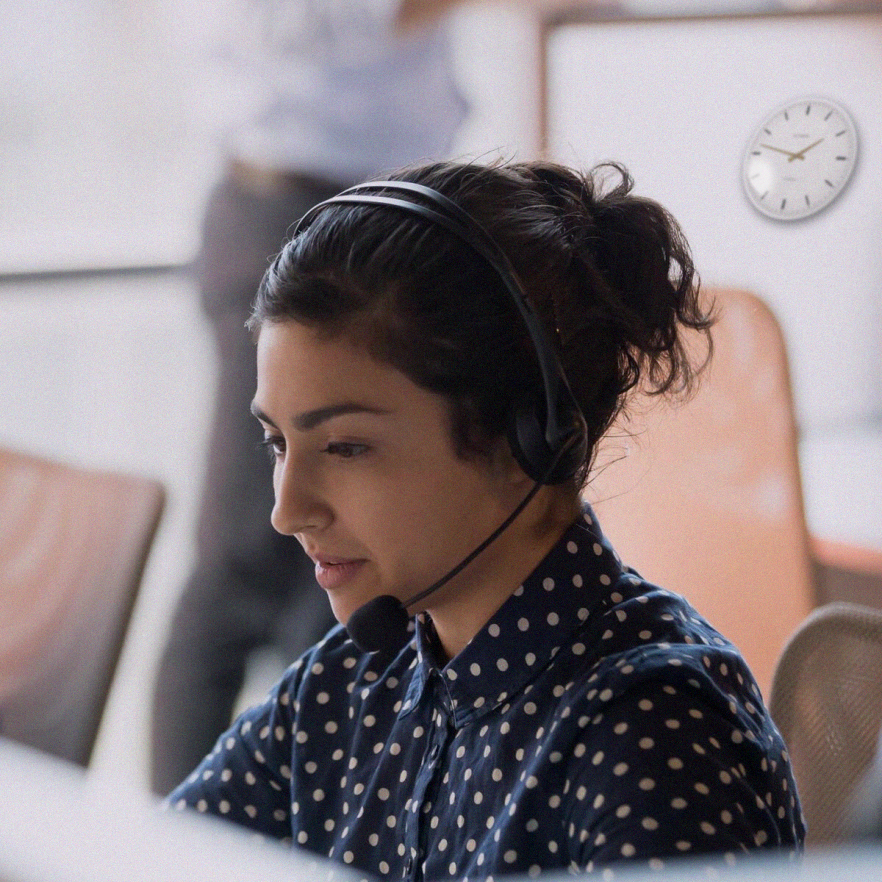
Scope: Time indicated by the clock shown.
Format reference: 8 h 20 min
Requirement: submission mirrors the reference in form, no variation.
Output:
1 h 47 min
